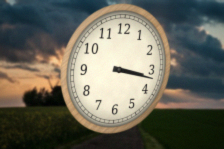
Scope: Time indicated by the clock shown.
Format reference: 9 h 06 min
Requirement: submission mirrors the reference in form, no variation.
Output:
3 h 17 min
